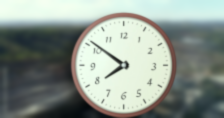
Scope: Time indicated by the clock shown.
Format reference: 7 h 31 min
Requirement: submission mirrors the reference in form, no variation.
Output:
7 h 51 min
